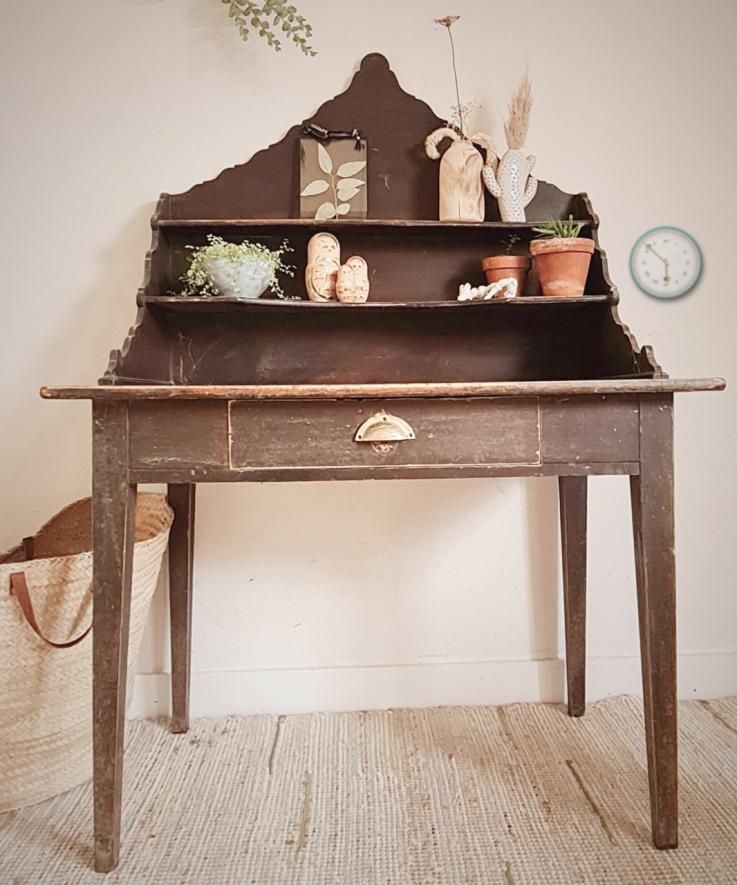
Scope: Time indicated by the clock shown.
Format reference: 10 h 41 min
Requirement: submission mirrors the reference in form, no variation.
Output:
5 h 52 min
